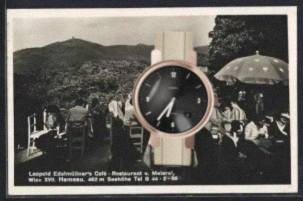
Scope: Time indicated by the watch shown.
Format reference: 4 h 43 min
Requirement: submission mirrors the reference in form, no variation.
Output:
6 h 36 min
